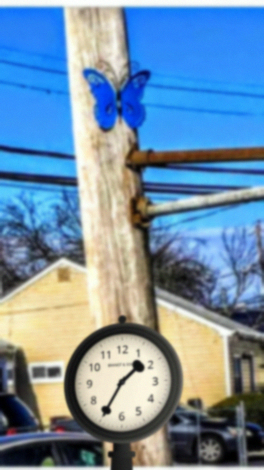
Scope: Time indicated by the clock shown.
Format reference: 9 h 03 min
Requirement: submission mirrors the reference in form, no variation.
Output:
1 h 35 min
